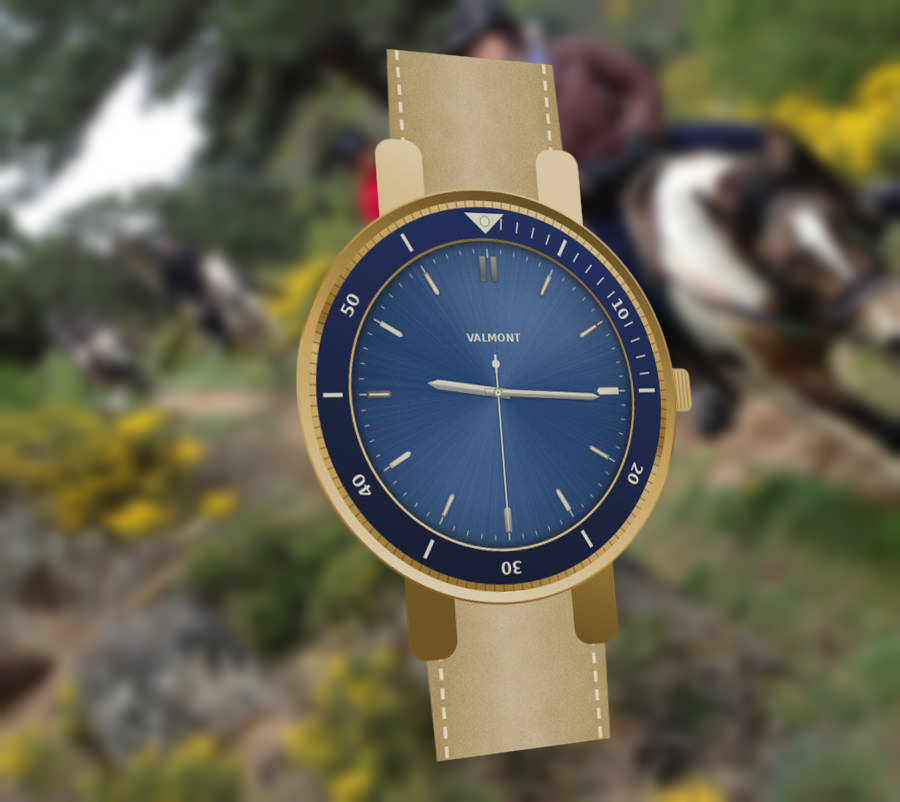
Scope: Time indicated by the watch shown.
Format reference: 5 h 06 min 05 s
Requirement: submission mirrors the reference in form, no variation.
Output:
9 h 15 min 30 s
